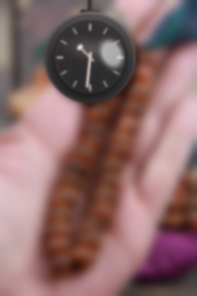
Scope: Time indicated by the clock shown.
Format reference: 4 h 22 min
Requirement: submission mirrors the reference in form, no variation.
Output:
10 h 31 min
